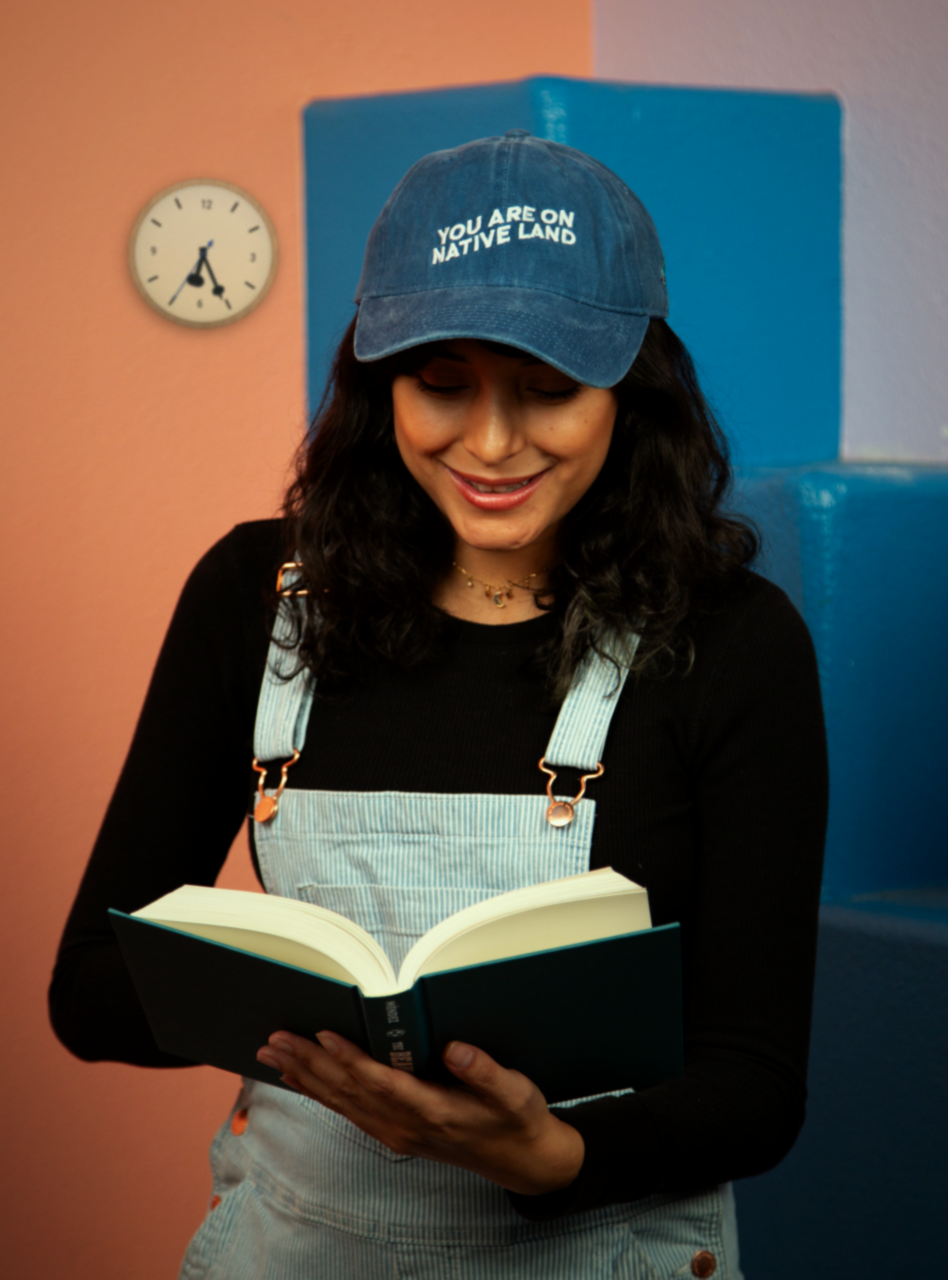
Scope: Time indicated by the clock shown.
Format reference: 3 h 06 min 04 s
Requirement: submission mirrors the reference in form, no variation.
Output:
6 h 25 min 35 s
